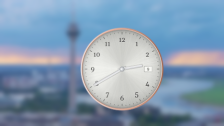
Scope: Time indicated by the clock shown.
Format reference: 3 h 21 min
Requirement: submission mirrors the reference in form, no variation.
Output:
2 h 40 min
